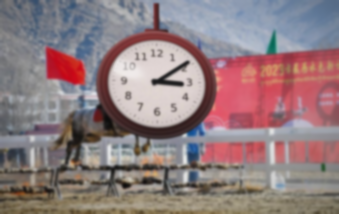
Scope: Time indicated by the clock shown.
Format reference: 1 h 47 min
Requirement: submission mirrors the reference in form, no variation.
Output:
3 h 09 min
